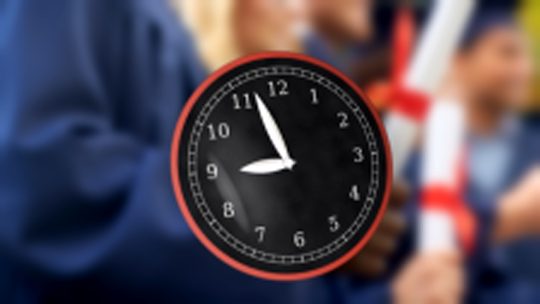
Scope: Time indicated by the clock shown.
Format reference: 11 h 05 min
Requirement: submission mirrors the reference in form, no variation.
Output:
8 h 57 min
